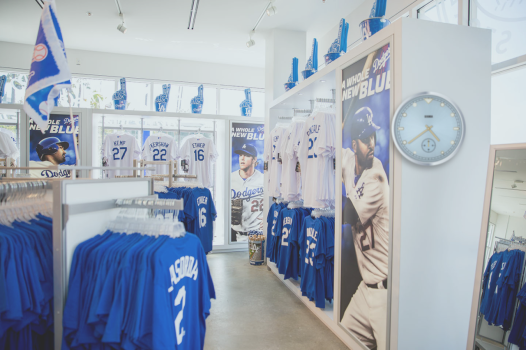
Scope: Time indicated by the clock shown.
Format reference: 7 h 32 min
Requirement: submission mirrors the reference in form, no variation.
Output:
4 h 39 min
